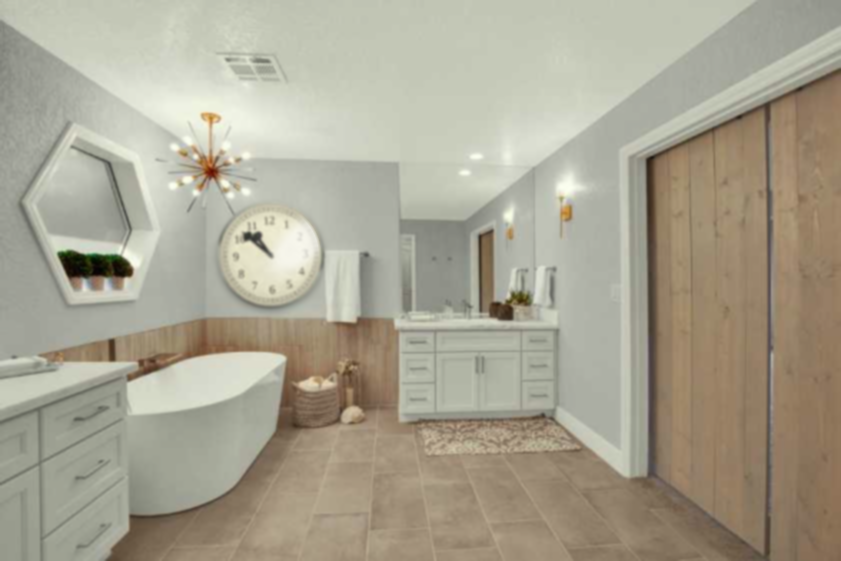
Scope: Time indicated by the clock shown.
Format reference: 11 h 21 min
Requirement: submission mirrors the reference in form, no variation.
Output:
10 h 52 min
